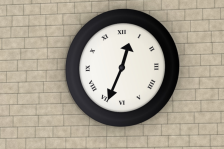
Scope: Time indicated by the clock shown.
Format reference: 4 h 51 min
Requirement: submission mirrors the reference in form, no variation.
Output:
12 h 34 min
